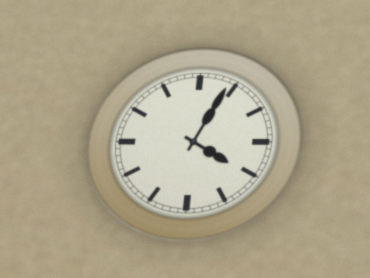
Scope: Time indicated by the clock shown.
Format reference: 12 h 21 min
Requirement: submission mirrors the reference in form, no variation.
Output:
4 h 04 min
